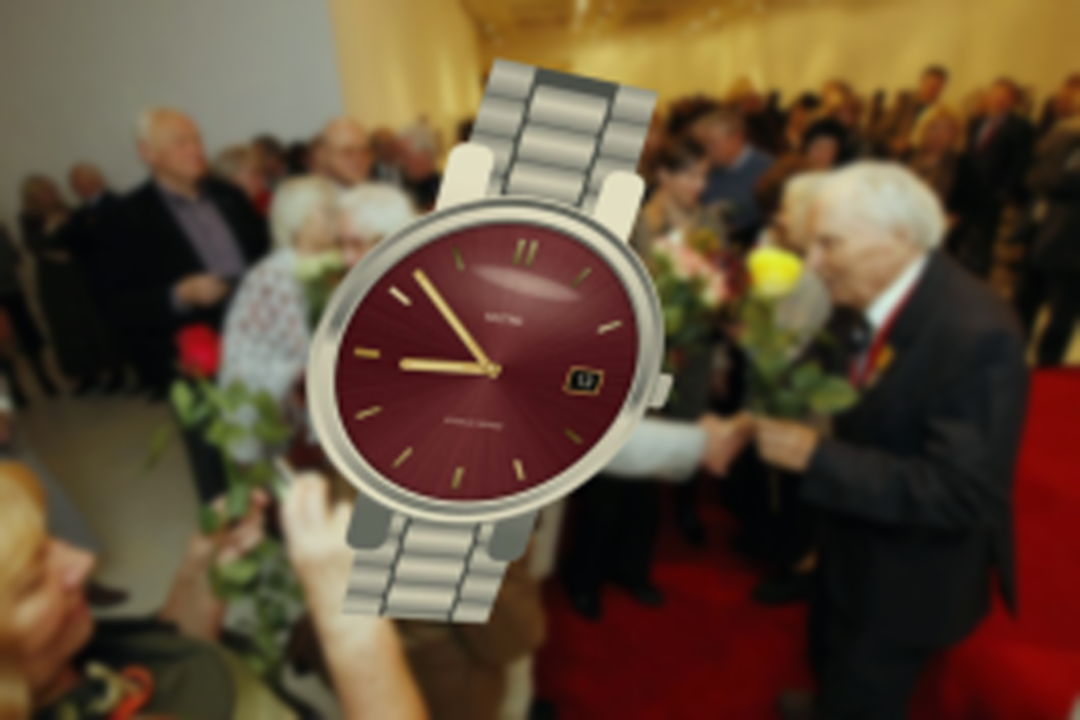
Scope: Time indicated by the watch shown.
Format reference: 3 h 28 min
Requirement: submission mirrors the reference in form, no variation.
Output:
8 h 52 min
